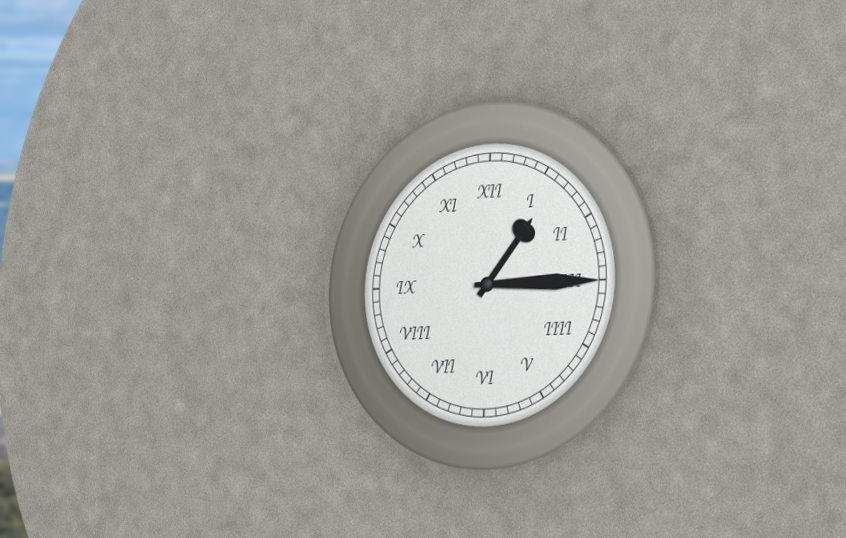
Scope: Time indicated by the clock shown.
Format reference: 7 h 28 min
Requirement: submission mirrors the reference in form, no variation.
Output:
1 h 15 min
